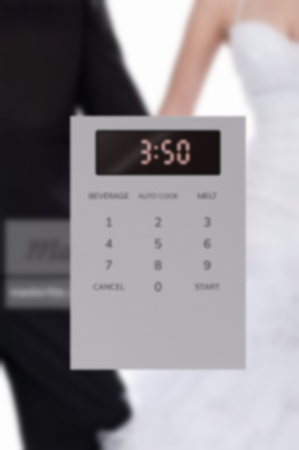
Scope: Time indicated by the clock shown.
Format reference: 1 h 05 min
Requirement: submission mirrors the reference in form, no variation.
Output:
3 h 50 min
